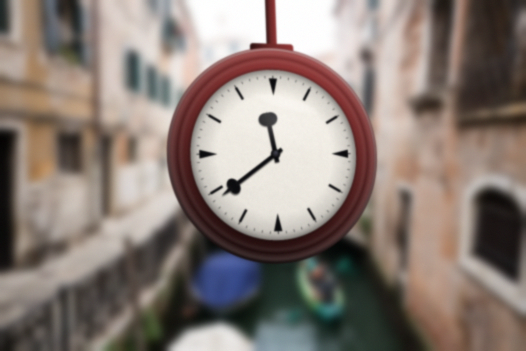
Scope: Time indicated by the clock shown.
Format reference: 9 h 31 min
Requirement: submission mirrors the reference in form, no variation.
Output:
11 h 39 min
